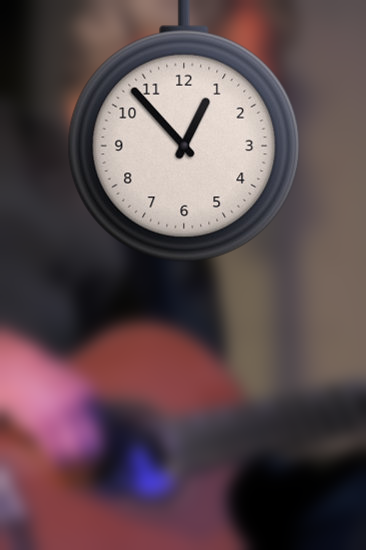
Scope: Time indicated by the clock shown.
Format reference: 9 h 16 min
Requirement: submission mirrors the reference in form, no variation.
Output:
12 h 53 min
